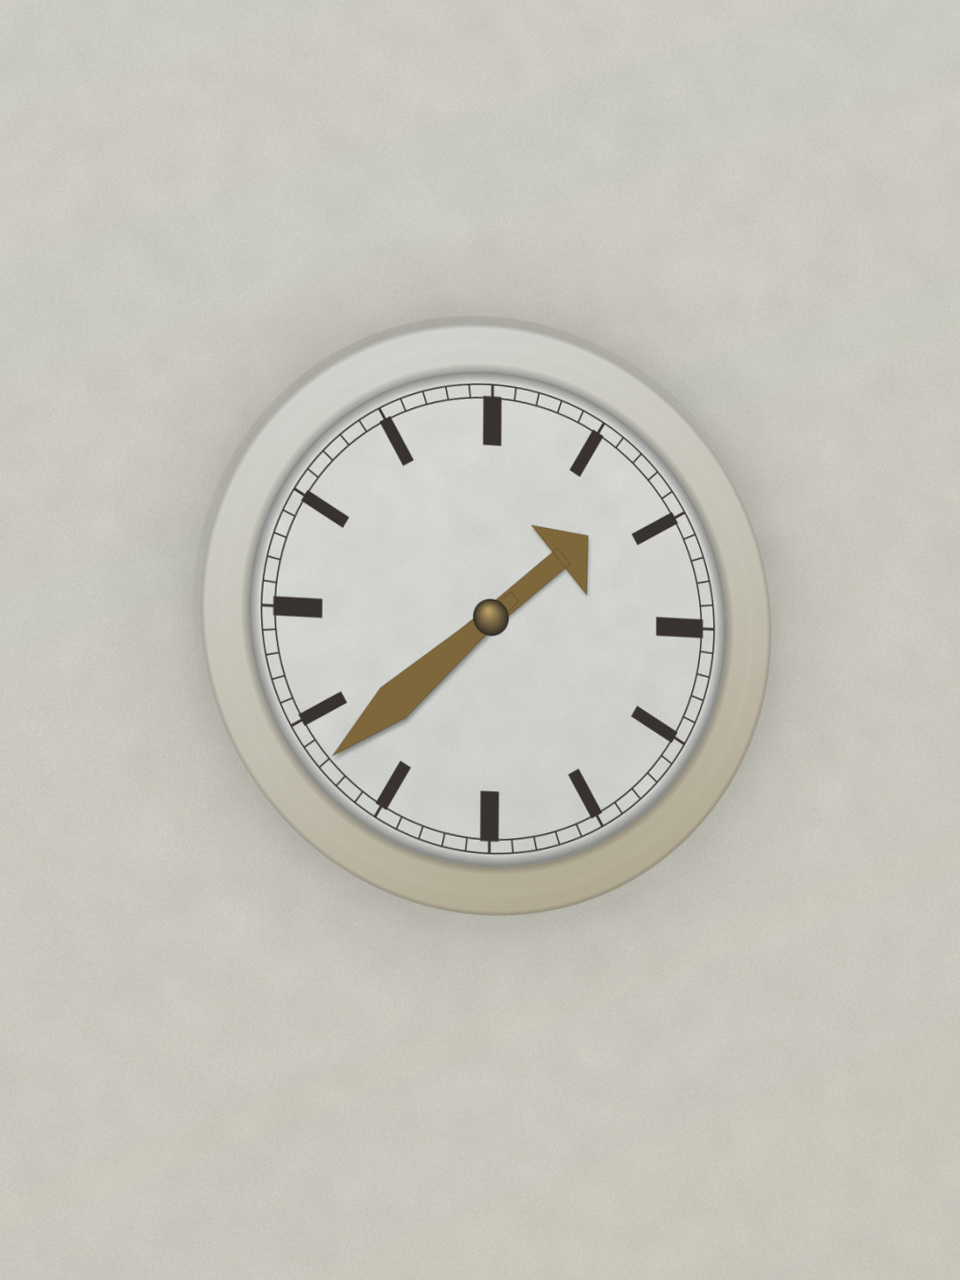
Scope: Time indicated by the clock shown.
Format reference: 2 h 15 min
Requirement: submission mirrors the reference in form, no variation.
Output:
1 h 38 min
